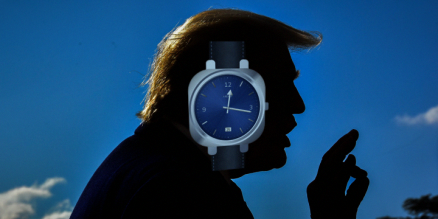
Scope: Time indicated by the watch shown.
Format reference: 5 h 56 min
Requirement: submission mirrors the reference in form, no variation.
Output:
12 h 17 min
